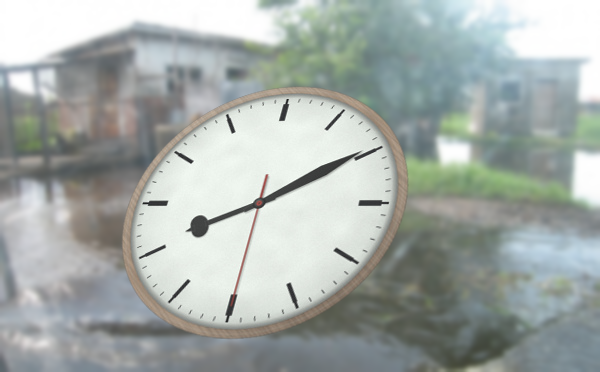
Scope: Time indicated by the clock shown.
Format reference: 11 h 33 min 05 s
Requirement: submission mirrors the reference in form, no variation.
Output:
8 h 09 min 30 s
